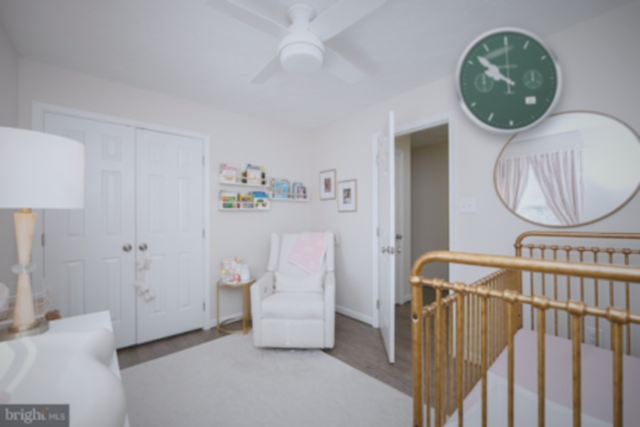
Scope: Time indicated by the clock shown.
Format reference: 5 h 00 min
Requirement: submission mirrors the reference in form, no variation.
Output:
9 h 52 min
